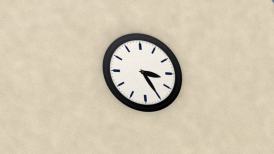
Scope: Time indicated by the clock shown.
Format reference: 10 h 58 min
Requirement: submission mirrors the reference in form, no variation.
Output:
3 h 25 min
